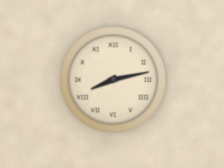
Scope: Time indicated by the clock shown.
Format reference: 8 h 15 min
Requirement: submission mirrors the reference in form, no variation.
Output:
8 h 13 min
